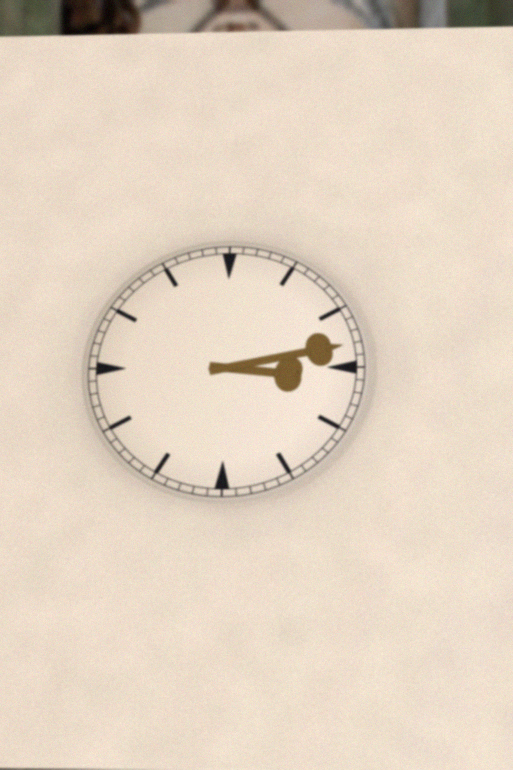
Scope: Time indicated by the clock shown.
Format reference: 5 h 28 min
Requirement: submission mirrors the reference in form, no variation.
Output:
3 h 13 min
